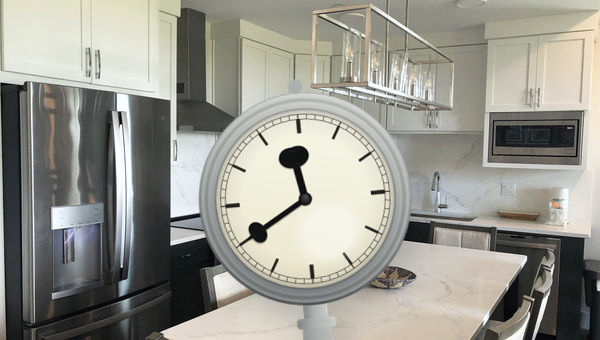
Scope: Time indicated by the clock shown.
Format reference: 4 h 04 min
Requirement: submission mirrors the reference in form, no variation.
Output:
11 h 40 min
